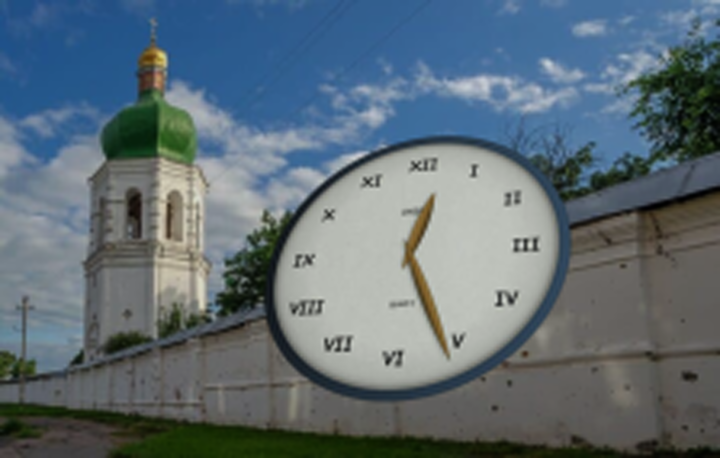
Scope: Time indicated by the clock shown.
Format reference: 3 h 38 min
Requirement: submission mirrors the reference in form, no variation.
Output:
12 h 26 min
